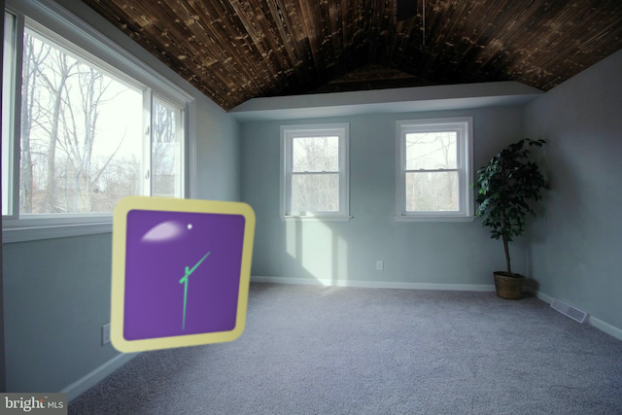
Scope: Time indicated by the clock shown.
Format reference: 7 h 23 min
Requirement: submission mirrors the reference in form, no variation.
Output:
1 h 30 min
